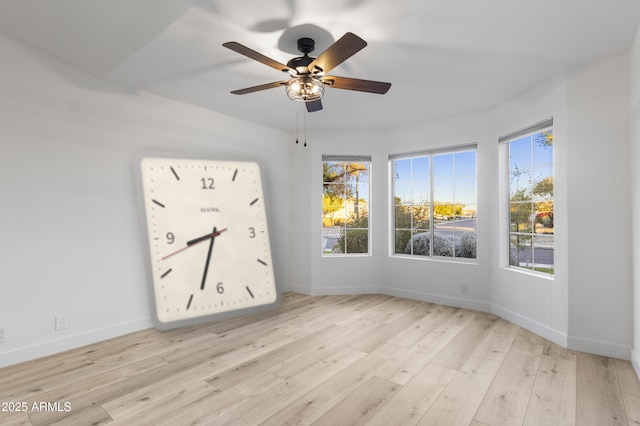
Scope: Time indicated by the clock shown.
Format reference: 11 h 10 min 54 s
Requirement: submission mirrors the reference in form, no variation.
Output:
8 h 33 min 42 s
